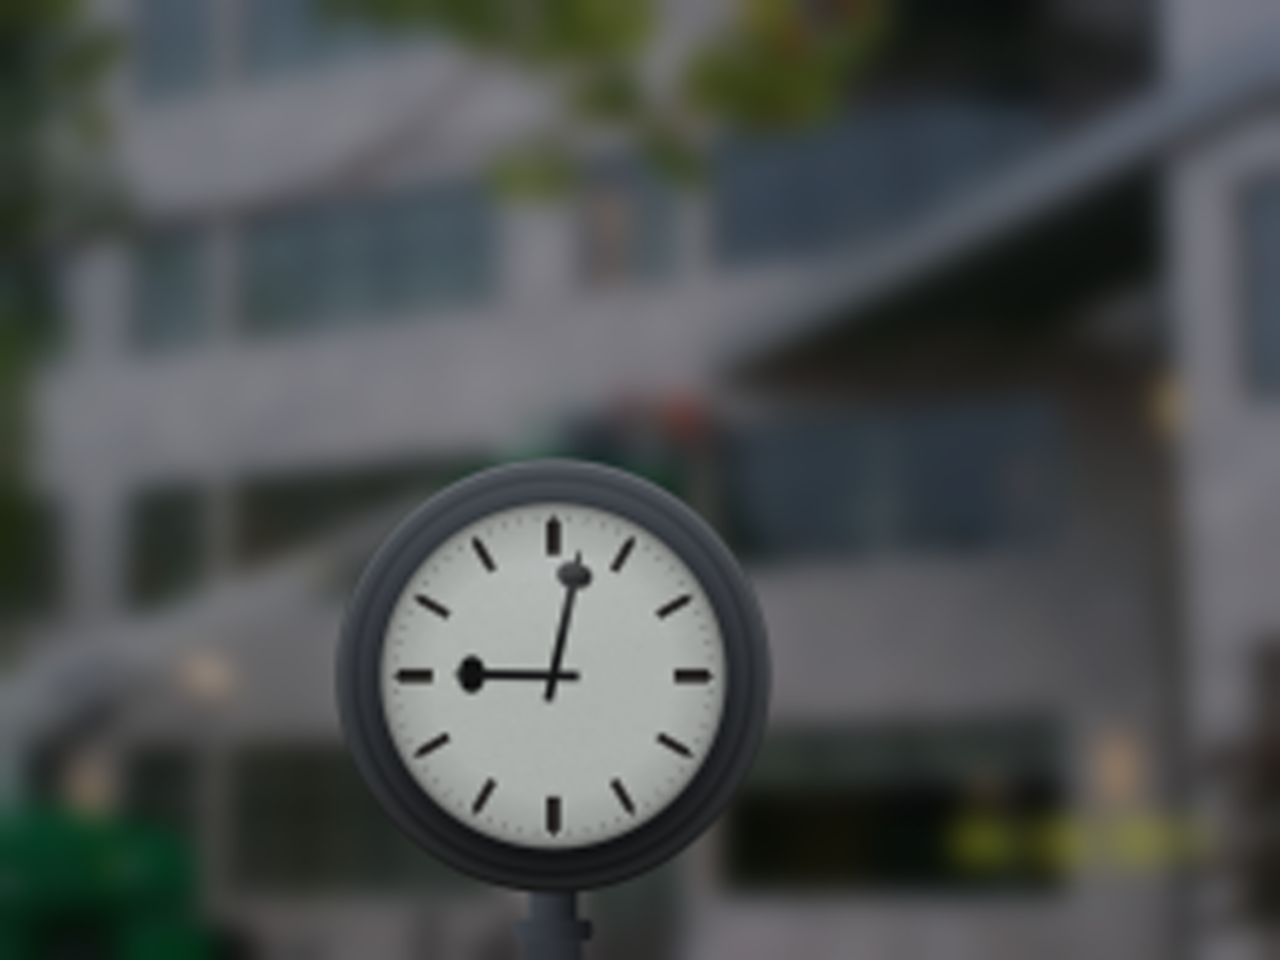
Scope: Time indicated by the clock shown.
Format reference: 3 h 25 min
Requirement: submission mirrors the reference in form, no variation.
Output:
9 h 02 min
